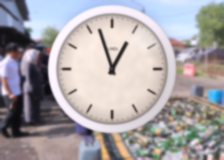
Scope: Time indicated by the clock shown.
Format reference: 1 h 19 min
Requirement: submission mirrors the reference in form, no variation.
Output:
12 h 57 min
